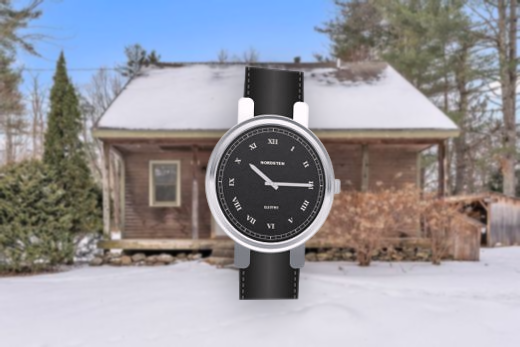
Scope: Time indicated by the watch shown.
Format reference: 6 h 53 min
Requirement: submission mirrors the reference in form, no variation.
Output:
10 h 15 min
